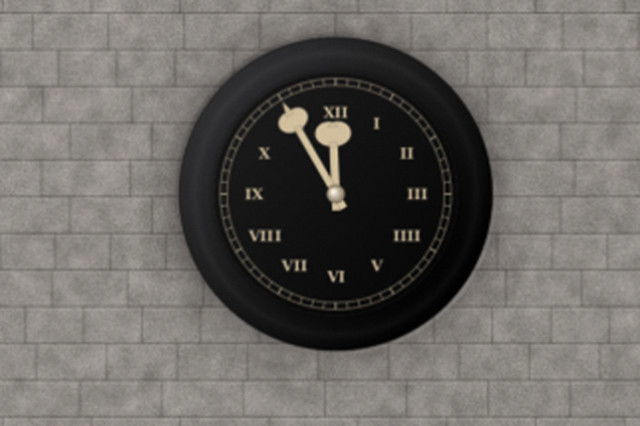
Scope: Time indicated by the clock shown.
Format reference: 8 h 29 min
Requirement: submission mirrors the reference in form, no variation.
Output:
11 h 55 min
